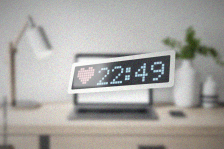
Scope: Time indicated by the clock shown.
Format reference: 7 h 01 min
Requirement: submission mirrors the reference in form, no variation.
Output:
22 h 49 min
